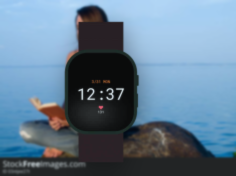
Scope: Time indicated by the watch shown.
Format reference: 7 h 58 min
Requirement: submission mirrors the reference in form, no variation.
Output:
12 h 37 min
